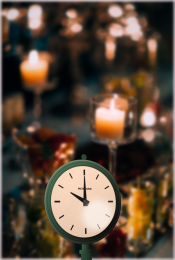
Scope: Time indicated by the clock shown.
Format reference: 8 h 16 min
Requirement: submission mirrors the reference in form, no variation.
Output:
10 h 00 min
